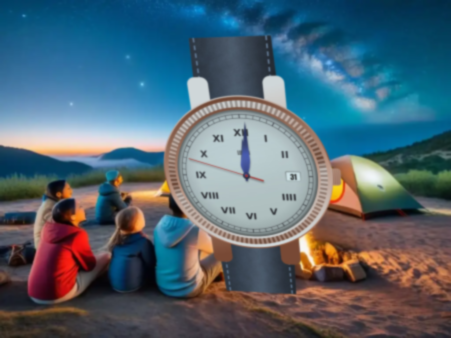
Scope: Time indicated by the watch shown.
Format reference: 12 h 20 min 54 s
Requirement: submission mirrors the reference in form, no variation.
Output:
12 h 00 min 48 s
